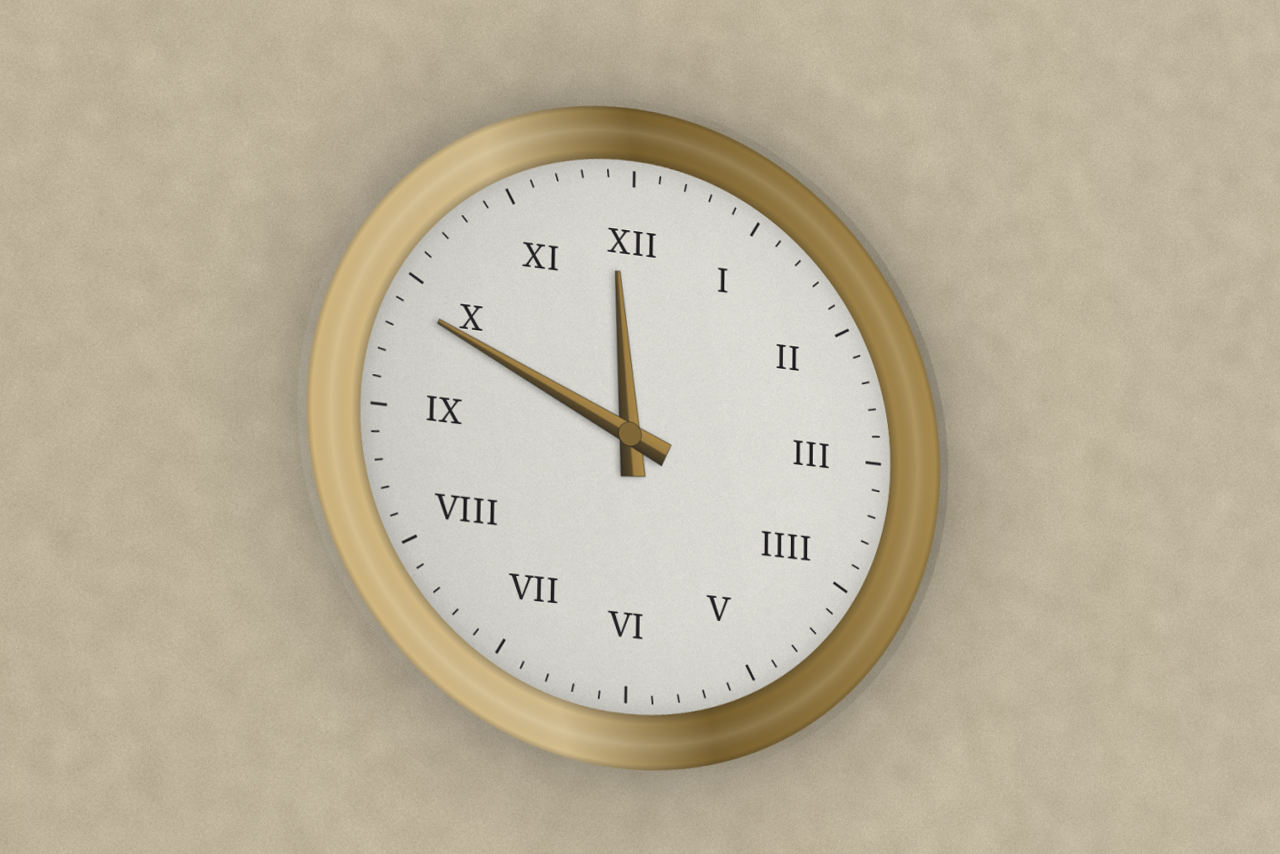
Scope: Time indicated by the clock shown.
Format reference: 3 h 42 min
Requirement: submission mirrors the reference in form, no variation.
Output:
11 h 49 min
